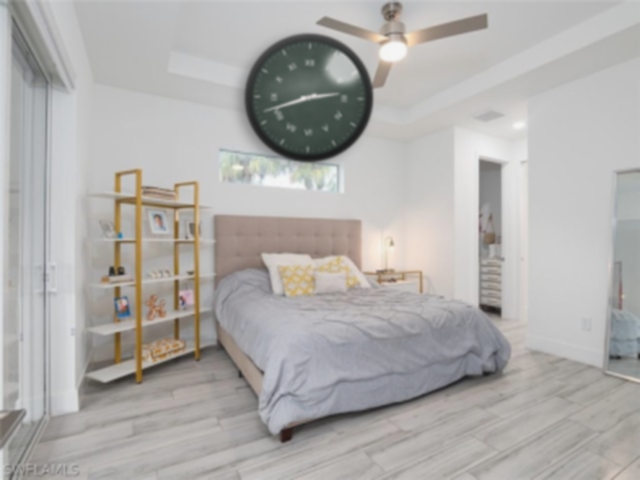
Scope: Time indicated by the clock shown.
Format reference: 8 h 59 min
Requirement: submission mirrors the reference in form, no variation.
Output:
2 h 42 min
